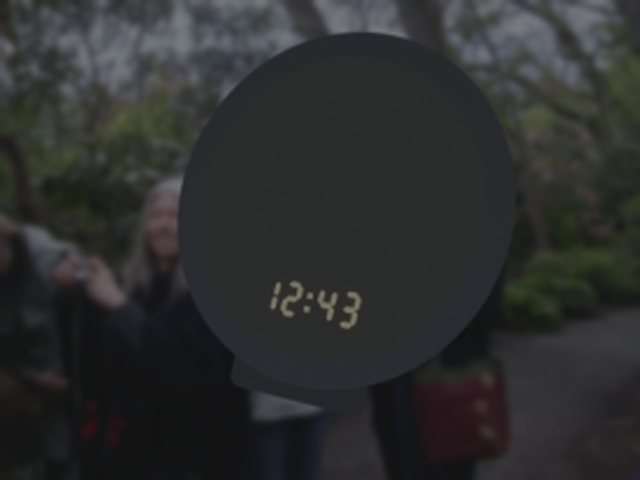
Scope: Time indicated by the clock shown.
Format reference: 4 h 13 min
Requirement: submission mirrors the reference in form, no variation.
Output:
12 h 43 min
